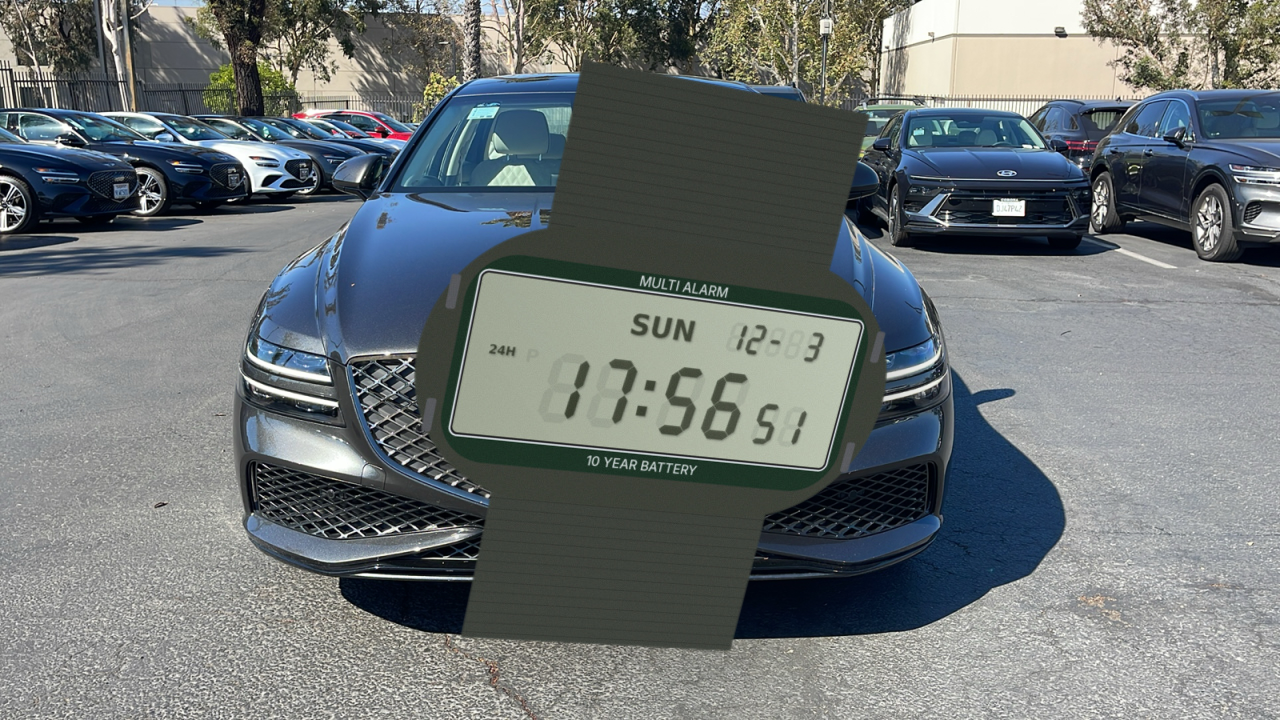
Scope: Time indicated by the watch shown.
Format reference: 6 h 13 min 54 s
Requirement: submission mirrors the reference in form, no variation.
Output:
17 h 56 min 51 s
